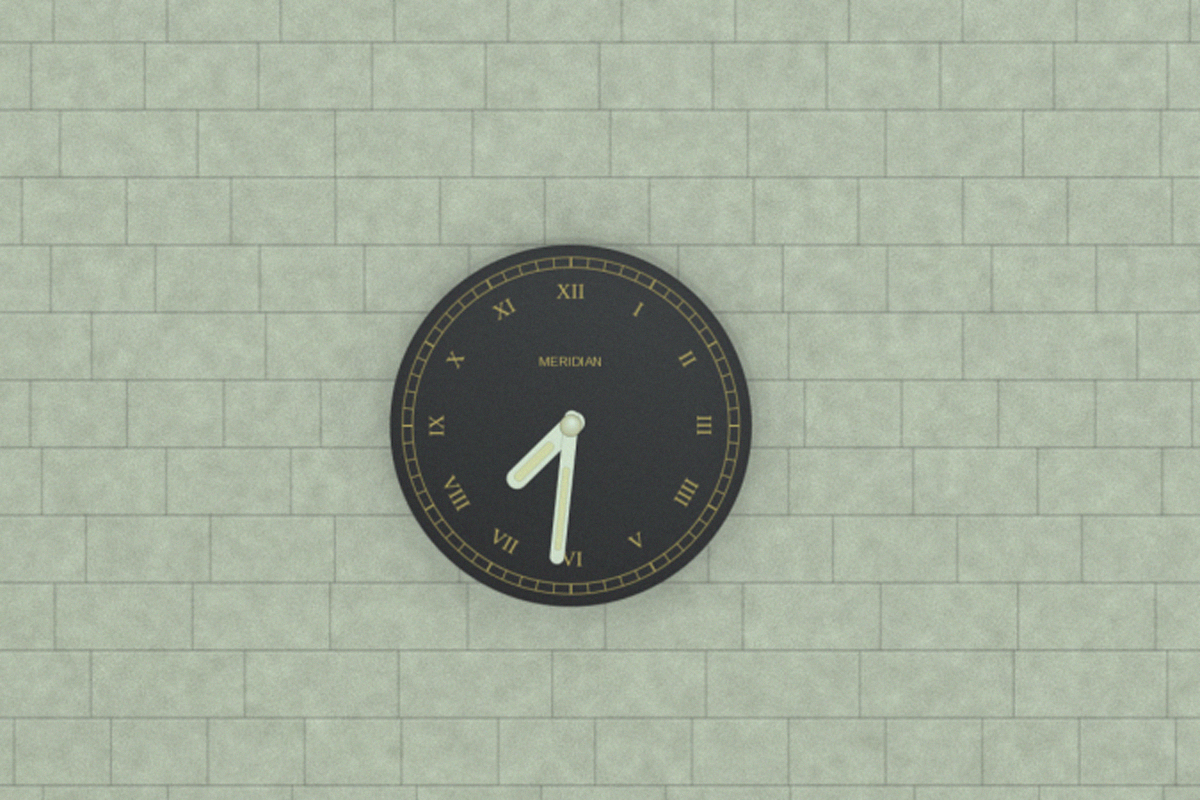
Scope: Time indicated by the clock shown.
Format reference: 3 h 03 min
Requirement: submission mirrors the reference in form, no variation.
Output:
7 h 31 min
